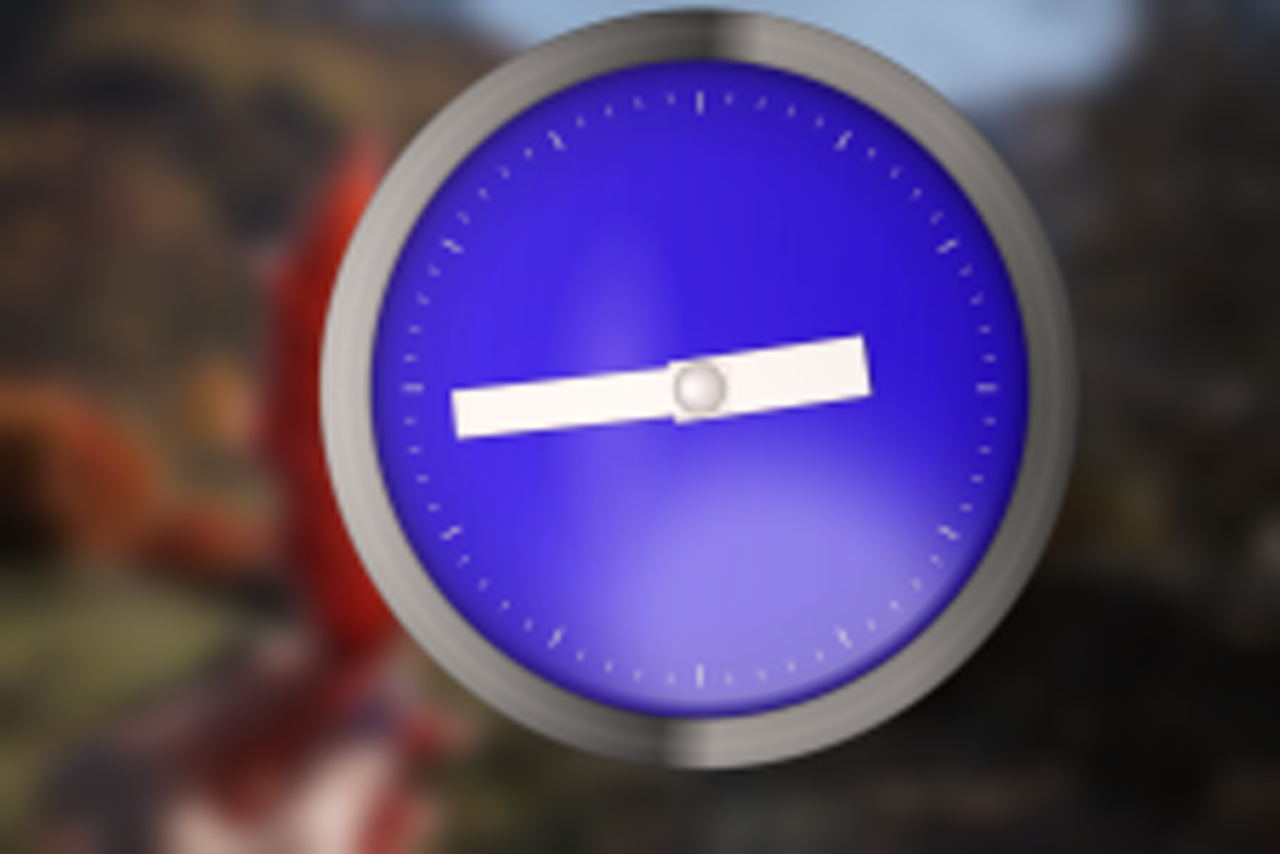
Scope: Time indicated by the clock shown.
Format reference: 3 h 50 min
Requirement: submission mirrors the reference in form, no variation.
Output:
2 h 44 min
